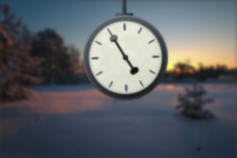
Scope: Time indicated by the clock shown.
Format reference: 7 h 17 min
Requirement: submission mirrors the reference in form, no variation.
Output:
4 h 55 min
